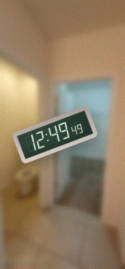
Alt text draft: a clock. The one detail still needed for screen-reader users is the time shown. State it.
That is 12:49:49
